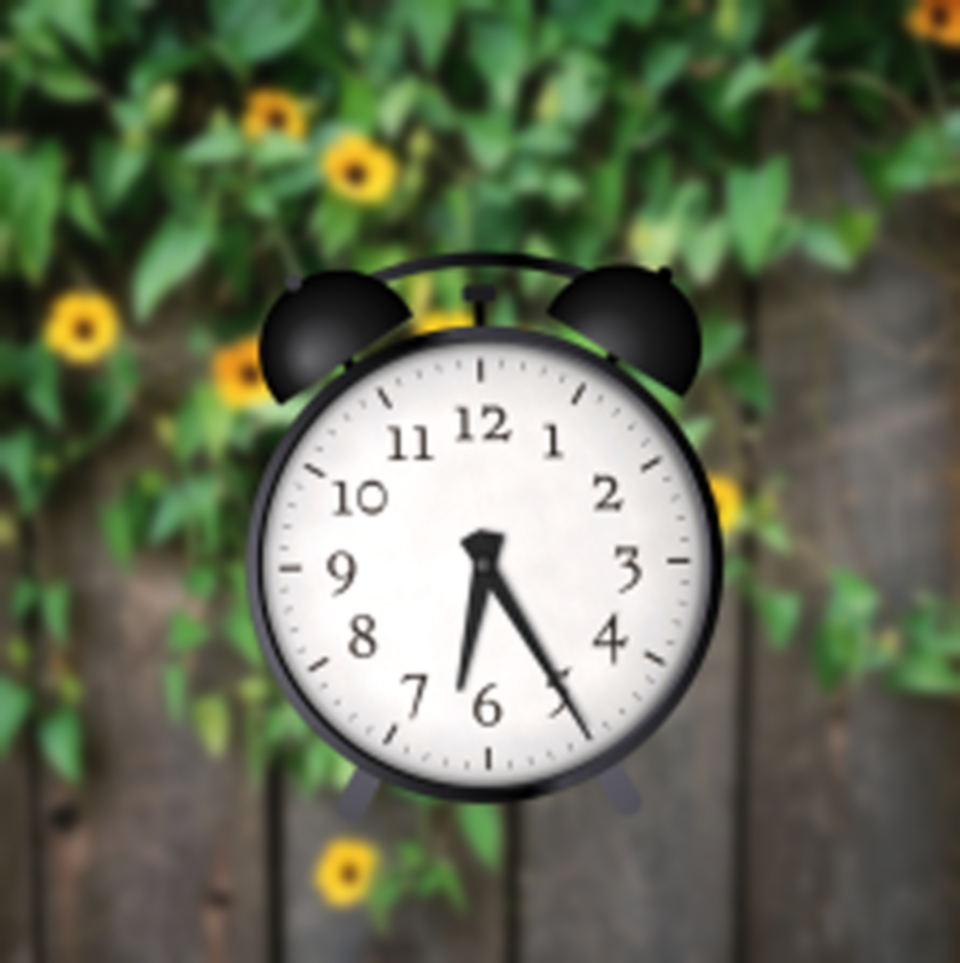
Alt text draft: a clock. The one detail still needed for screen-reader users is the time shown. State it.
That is 6:25
